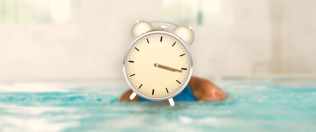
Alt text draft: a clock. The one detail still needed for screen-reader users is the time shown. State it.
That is 3:16
